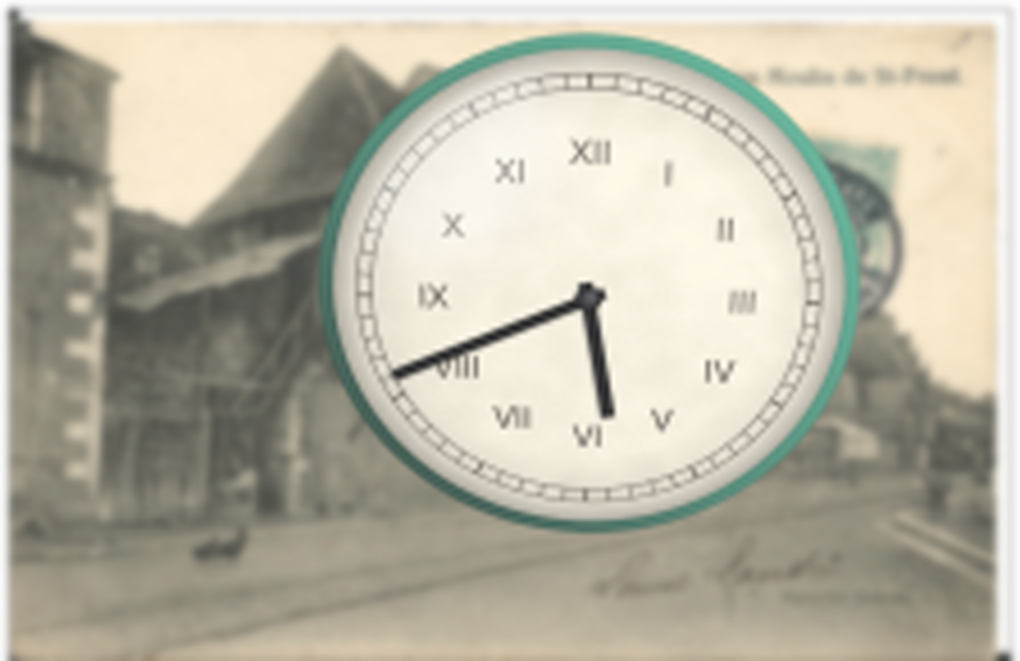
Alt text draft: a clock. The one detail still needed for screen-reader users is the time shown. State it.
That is 5:41
